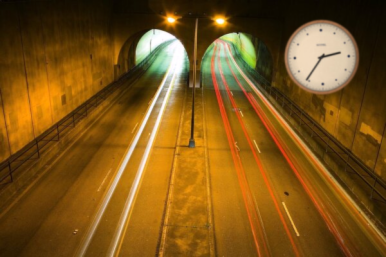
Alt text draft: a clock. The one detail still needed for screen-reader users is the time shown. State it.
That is 2:36
